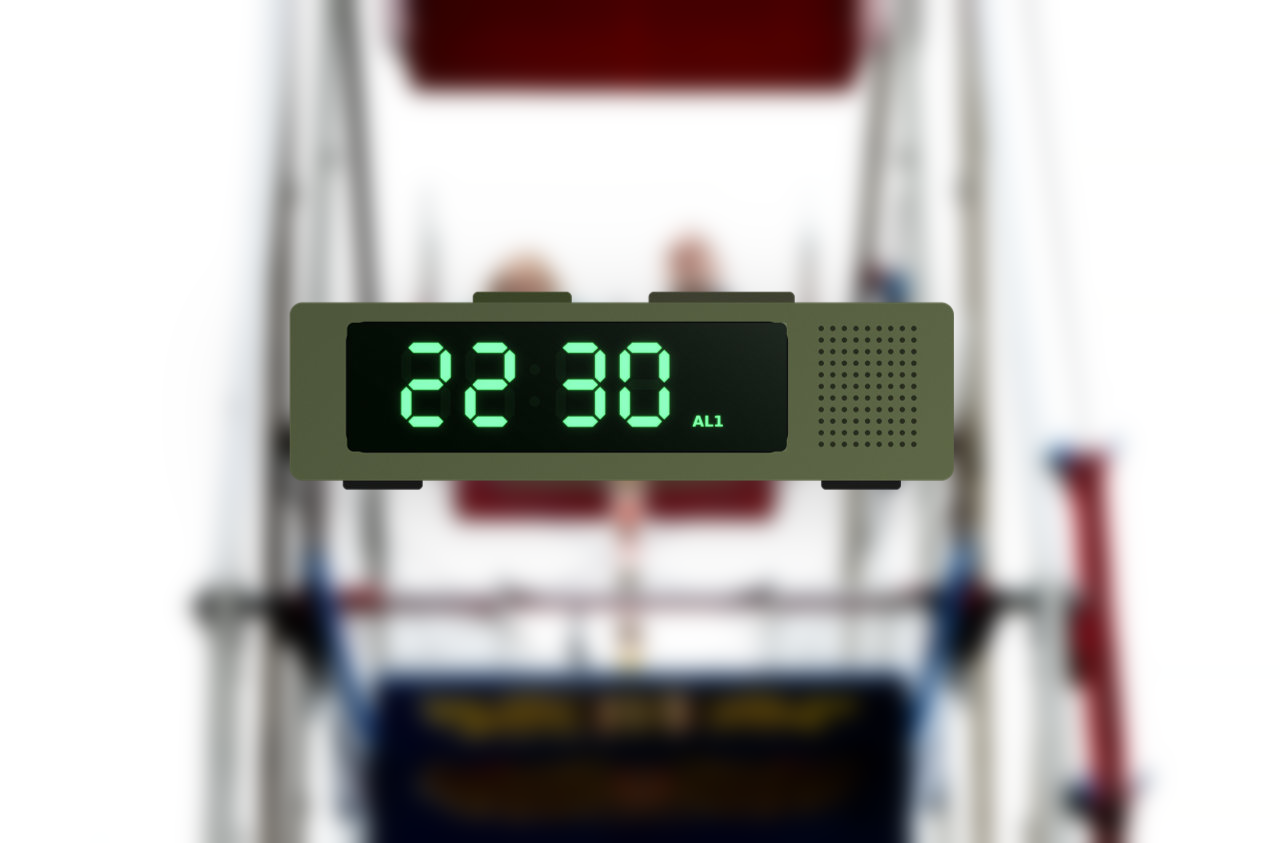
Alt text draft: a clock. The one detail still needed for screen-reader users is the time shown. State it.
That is 22:30
